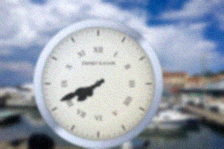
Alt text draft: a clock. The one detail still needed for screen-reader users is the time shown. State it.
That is 7:41
